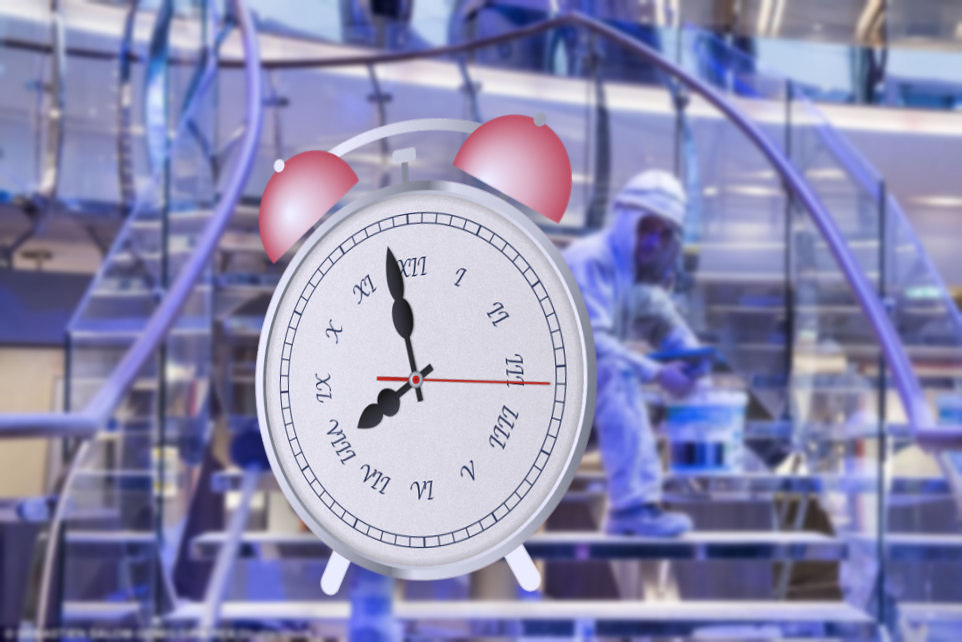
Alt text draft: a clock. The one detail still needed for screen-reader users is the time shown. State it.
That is 7:58:16
